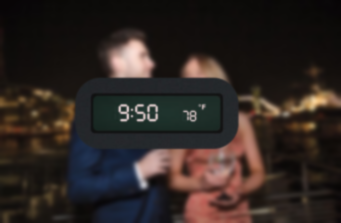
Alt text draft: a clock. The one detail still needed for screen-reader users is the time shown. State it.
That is 9:50
